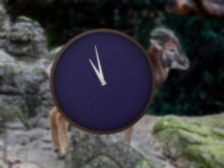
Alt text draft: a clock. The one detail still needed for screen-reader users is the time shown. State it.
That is 10:58
